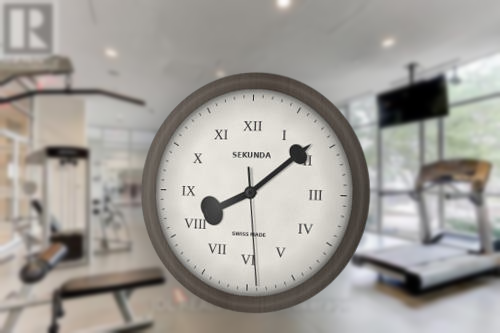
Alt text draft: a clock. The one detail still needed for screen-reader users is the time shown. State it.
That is 8:08:29
